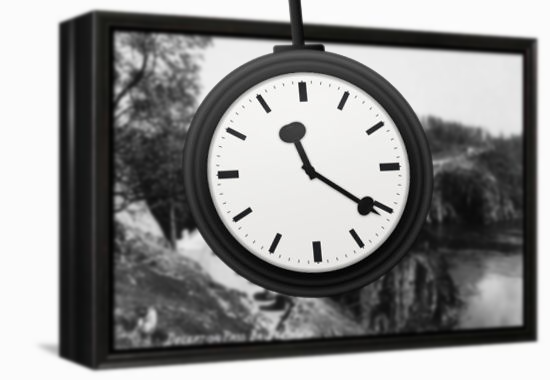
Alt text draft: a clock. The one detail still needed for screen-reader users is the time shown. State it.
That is 11:21
